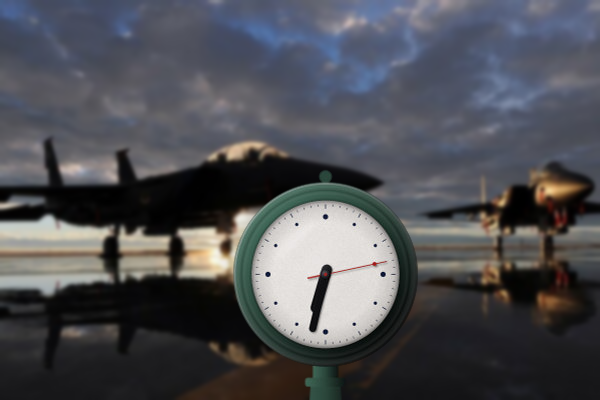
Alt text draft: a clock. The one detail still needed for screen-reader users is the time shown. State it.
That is 6:32:13
